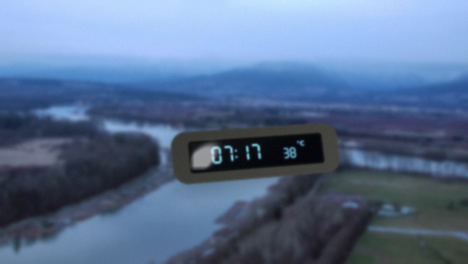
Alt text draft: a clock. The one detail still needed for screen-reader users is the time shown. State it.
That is 7:17
